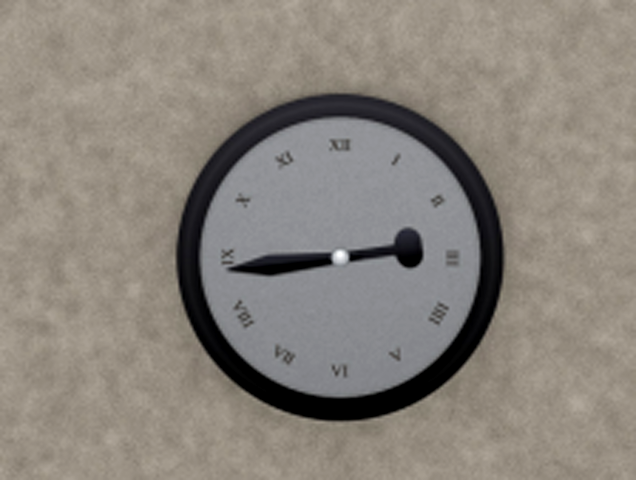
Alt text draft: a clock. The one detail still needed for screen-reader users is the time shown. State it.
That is 2:44
